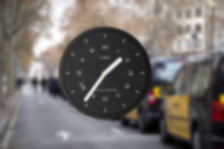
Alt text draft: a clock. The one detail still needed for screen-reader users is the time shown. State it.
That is 1:36
